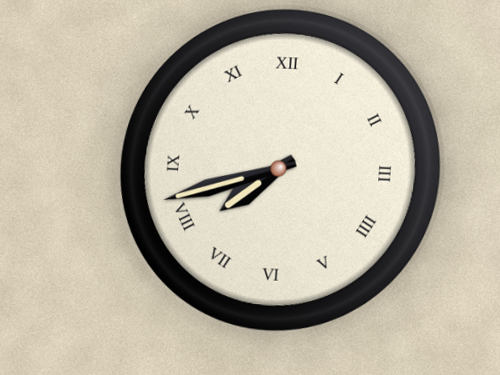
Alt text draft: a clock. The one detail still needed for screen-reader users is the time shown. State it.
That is 7:42
